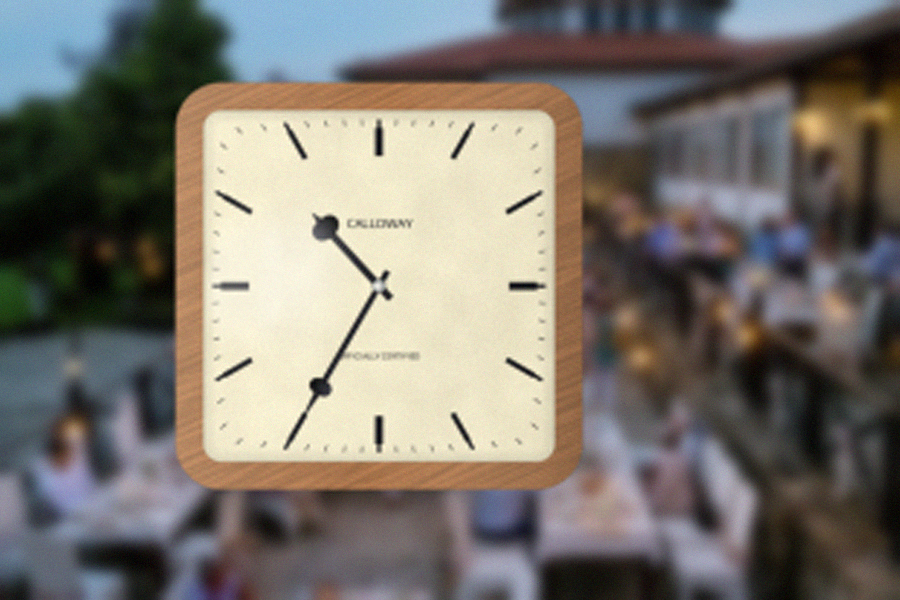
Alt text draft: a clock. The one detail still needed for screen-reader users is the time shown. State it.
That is 10:35
